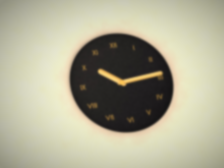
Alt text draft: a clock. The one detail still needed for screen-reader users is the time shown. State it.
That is 10:14
